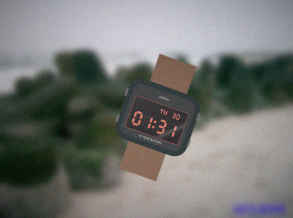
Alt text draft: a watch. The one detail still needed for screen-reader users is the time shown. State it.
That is 1:31
